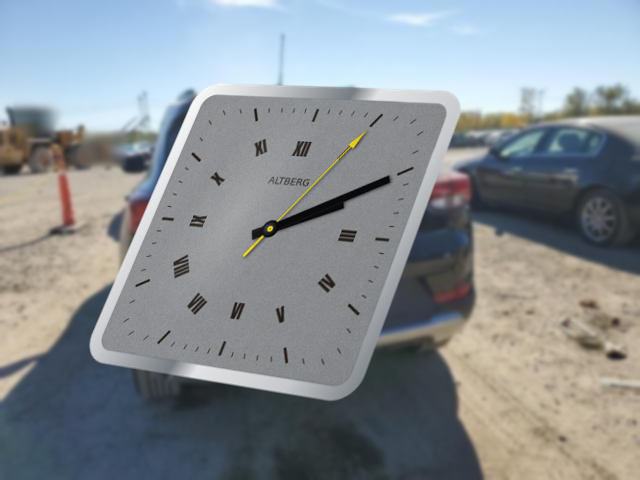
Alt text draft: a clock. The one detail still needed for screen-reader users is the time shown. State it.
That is 2:10:05
